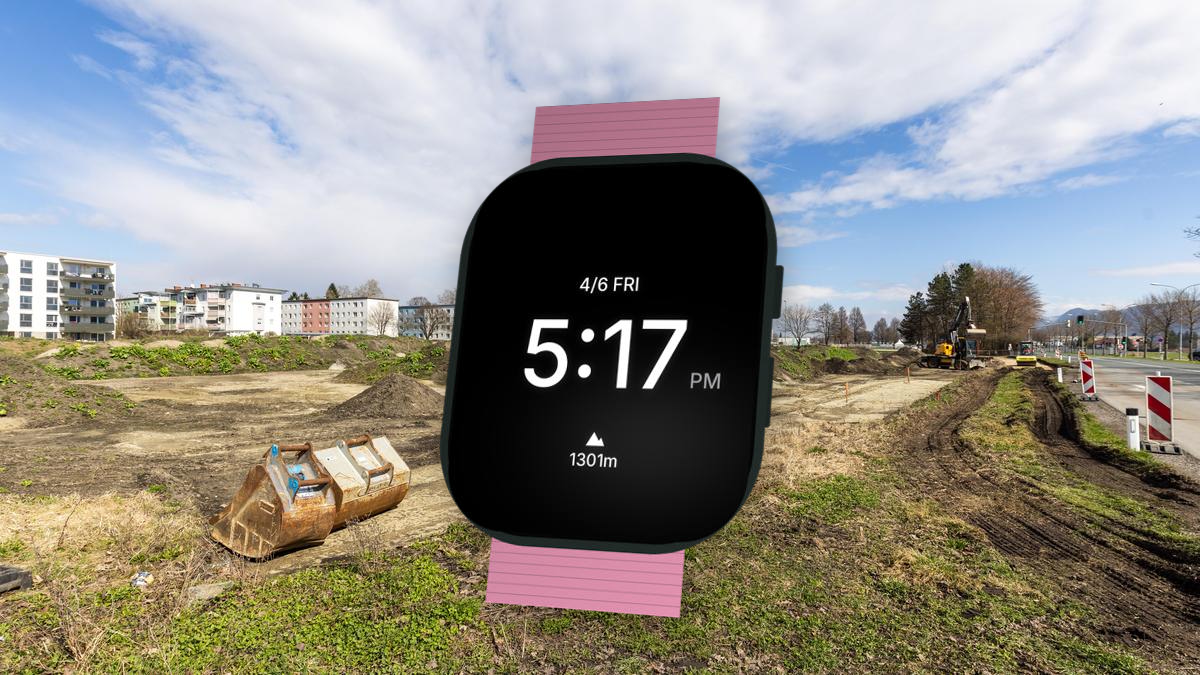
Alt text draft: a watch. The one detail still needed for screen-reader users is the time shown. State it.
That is 5:17
